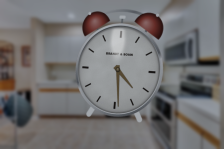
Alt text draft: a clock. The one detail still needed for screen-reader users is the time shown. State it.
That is 4:29
